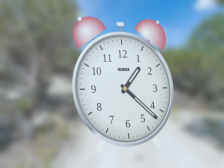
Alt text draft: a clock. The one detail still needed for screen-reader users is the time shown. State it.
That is 1:22
